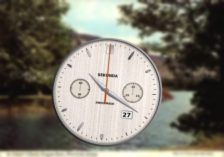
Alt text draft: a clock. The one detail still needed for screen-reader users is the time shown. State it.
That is 10:20
